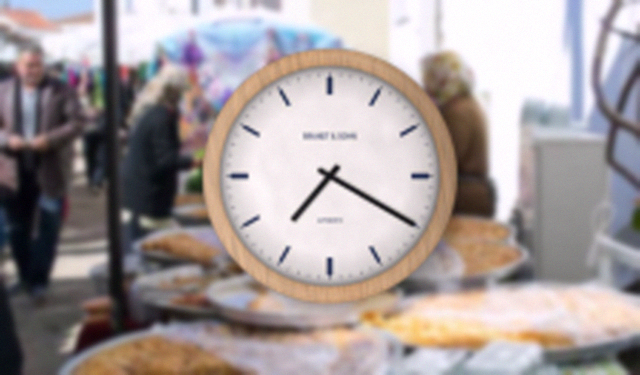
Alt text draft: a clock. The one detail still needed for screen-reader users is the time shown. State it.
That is 7:20
